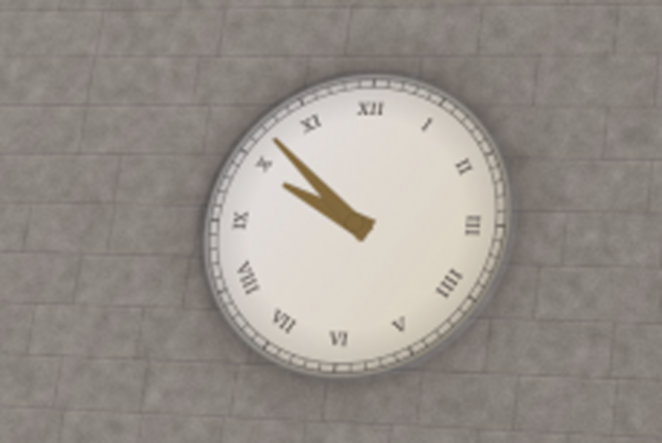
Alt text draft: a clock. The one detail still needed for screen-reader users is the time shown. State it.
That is 9:52
